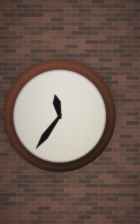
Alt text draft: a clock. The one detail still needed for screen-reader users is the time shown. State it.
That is 11:36
